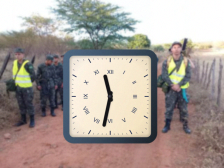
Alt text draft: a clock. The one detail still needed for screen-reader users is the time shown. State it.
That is 11:32
